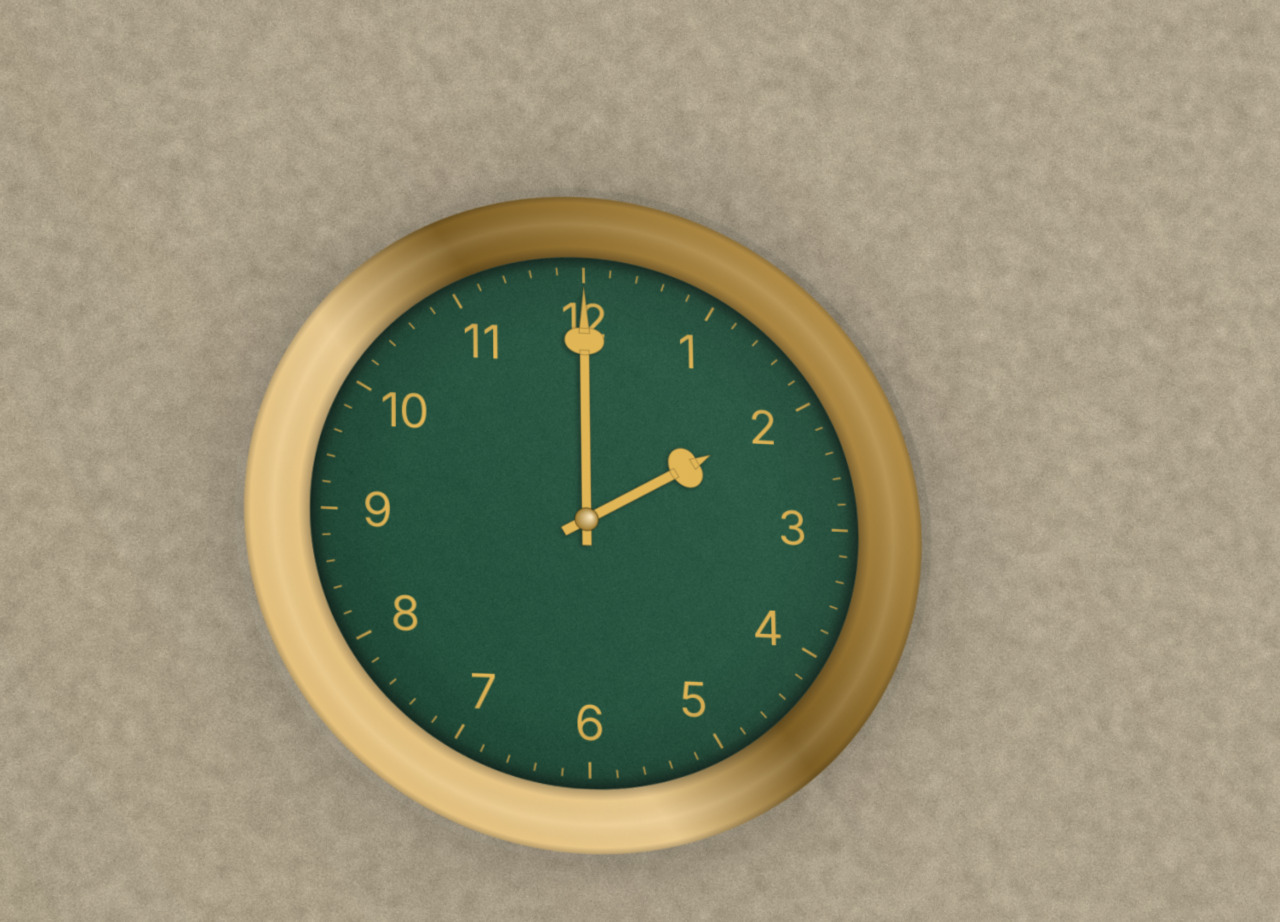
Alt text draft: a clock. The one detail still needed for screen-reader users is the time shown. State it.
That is 2:00
